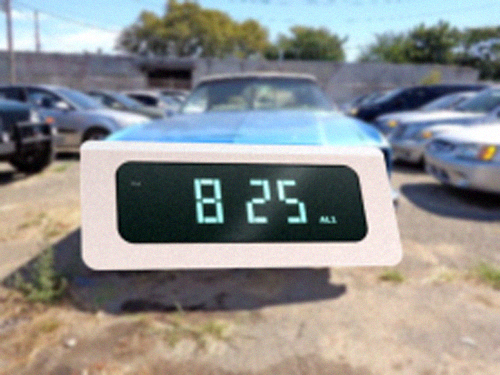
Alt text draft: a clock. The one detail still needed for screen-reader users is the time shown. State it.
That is 8:25
